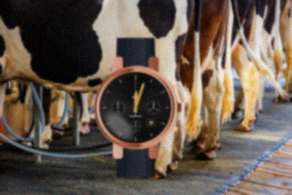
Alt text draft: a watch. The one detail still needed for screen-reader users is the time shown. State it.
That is 12:03
